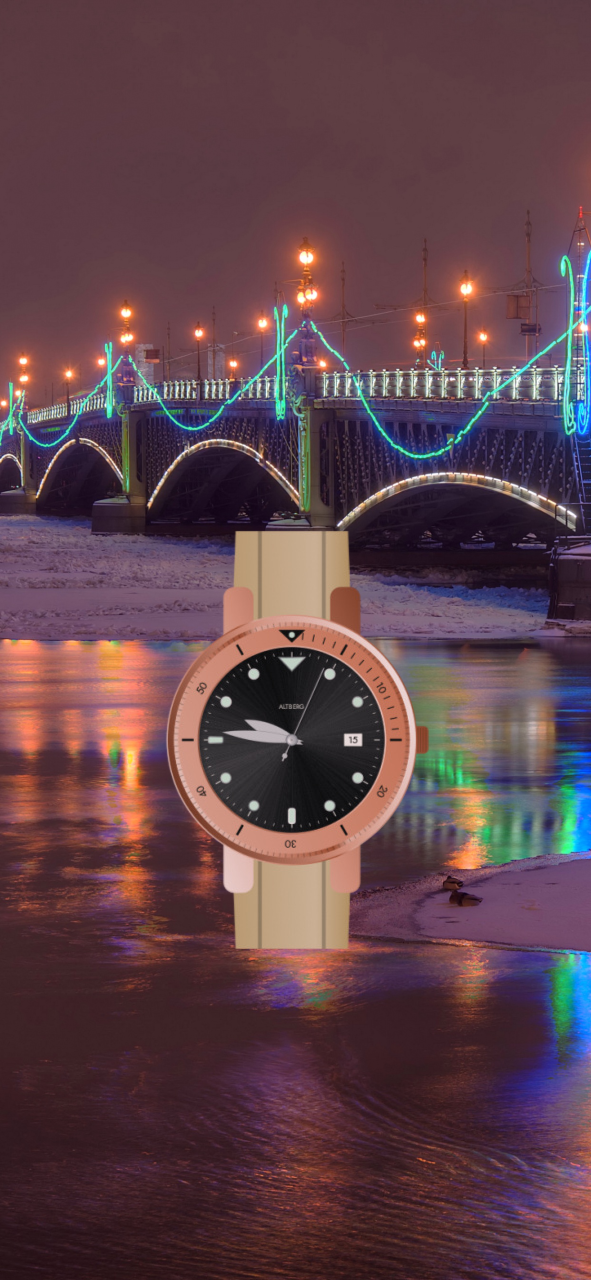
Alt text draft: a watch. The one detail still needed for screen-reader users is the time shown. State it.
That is 9:46:04
